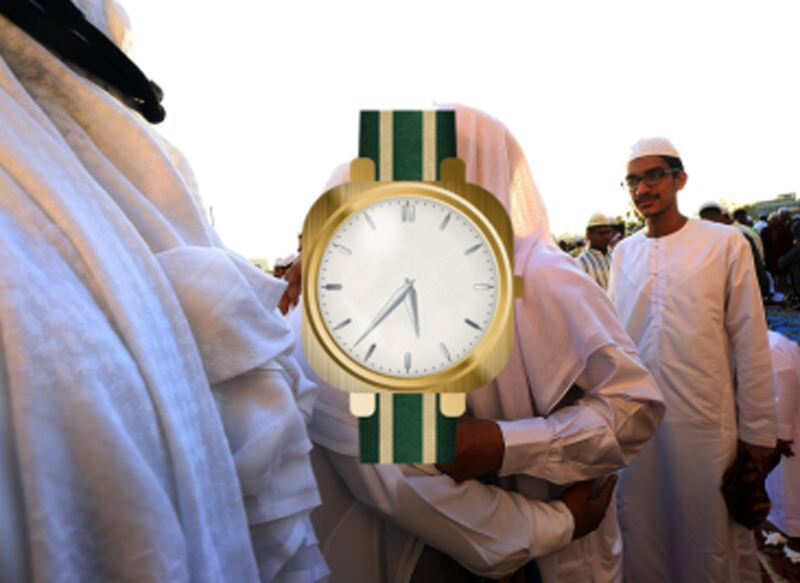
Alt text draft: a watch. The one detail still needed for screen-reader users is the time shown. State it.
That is 5:37
